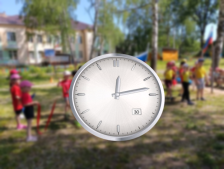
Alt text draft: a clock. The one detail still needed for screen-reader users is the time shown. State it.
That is 12:13
